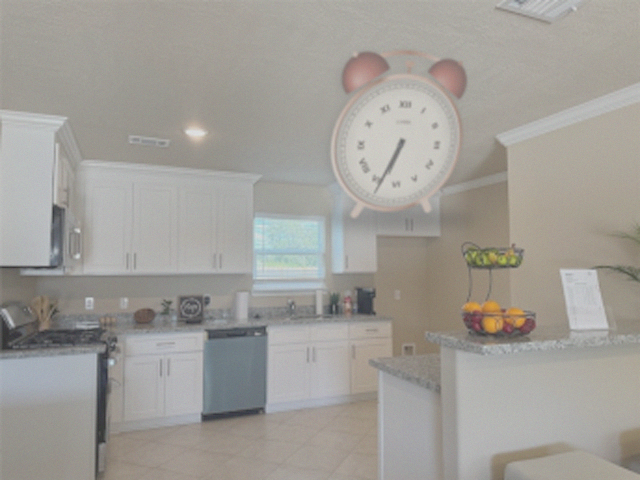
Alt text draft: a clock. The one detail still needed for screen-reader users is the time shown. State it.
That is 6:34
